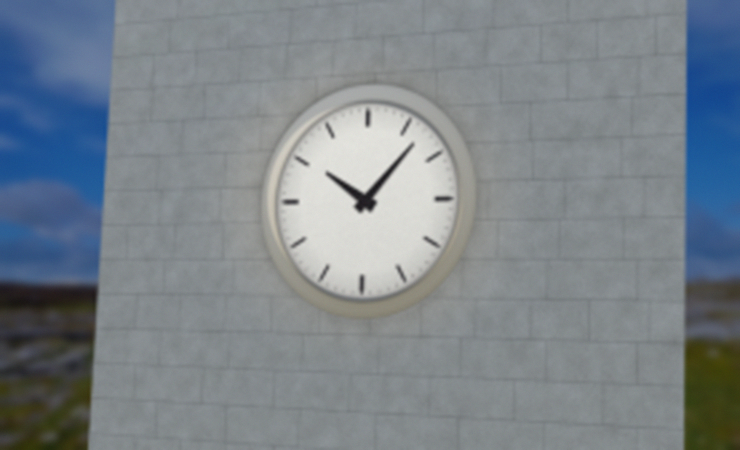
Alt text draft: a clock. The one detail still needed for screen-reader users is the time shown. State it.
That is 10:07
